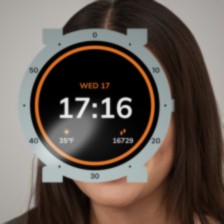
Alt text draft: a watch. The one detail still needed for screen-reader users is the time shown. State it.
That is 17:16
